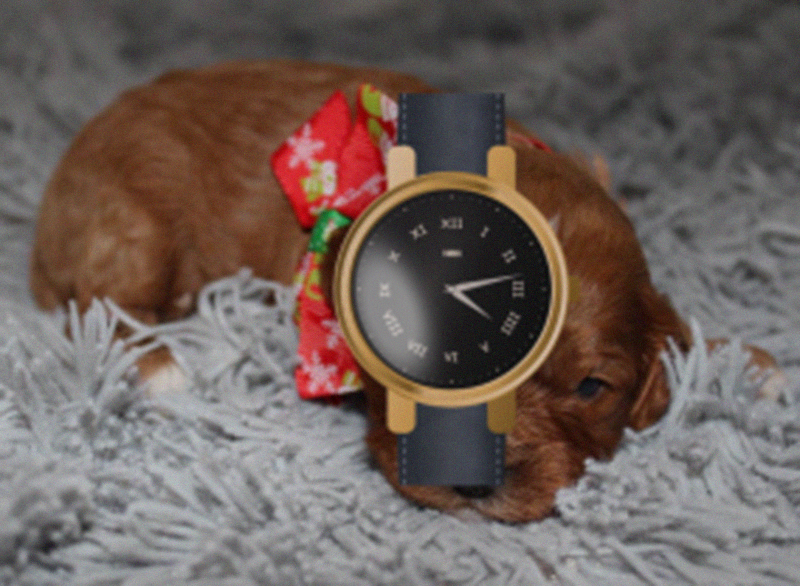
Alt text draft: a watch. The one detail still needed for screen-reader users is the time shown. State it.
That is 4:13
